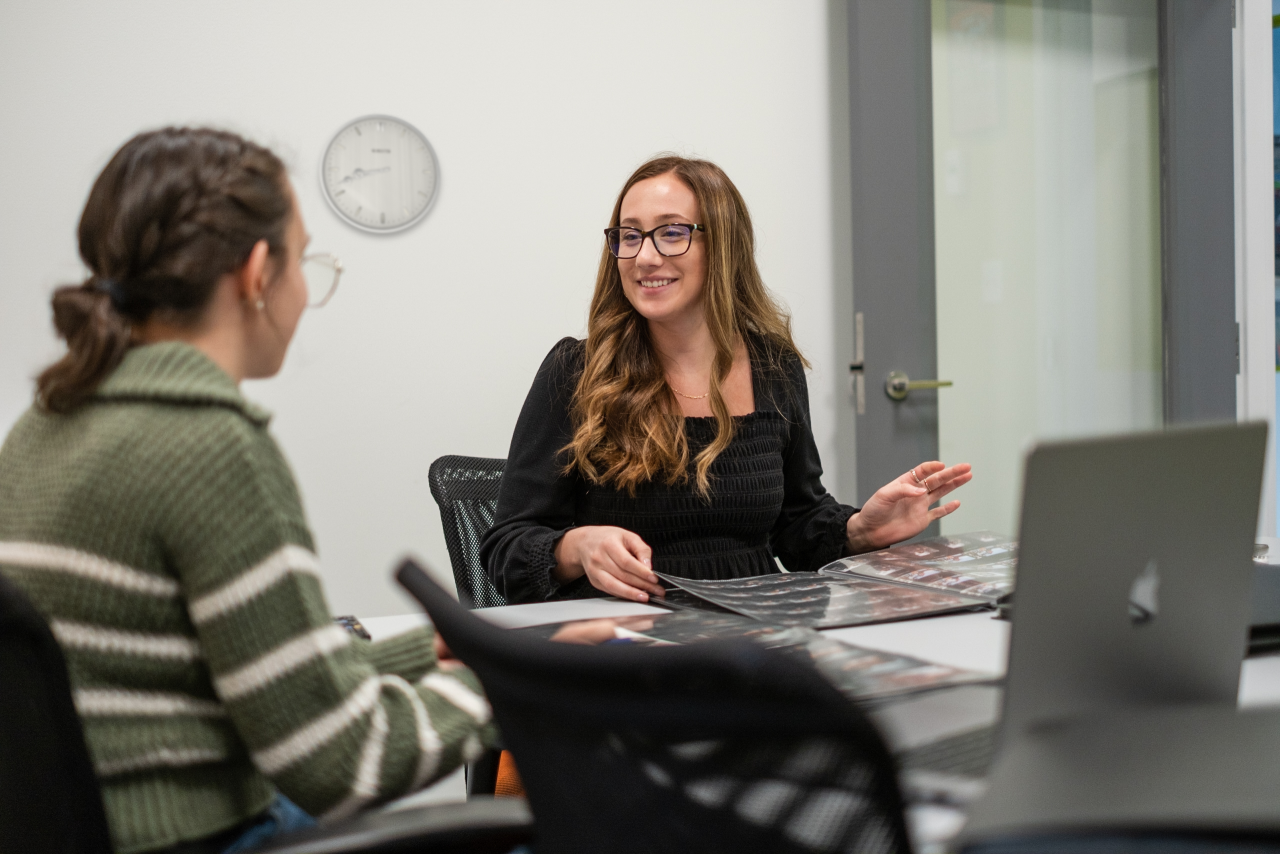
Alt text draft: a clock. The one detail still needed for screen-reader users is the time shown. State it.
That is 8:42
